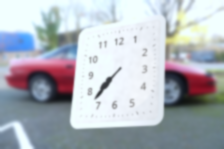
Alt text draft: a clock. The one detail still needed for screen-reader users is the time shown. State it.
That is 7:37
